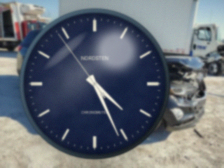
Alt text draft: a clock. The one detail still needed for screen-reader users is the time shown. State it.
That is 4:25:54
